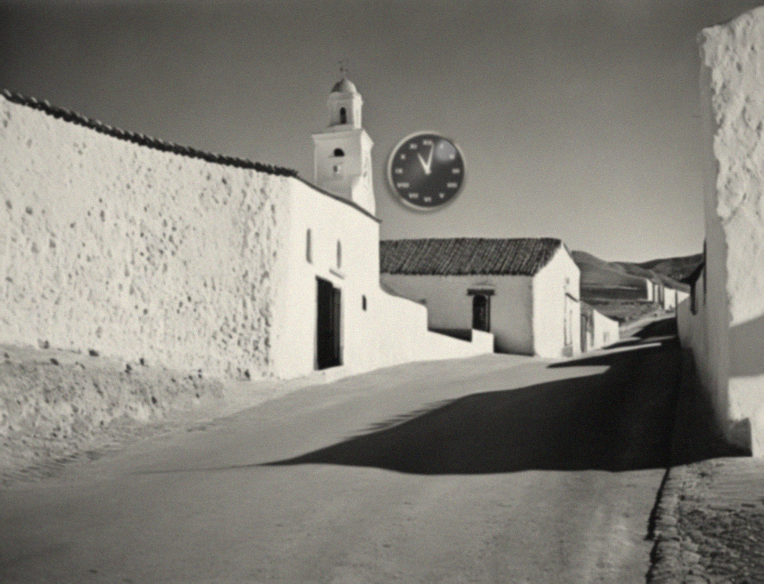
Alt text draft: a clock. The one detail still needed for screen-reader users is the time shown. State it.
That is 11:02
